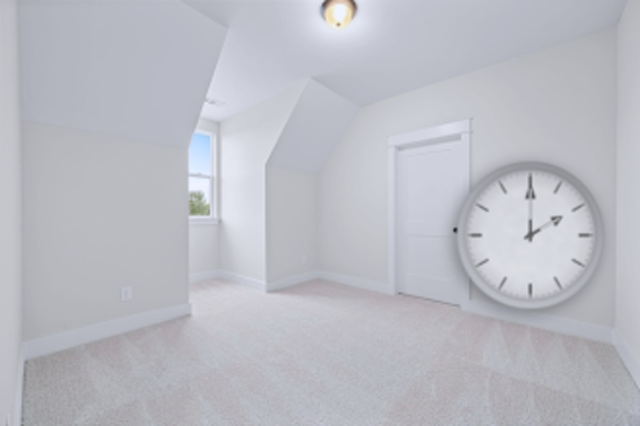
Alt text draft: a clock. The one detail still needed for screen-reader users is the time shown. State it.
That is 2:00
